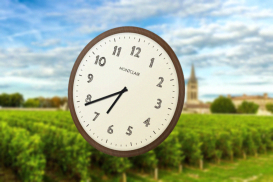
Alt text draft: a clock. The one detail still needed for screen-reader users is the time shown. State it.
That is 6:39
